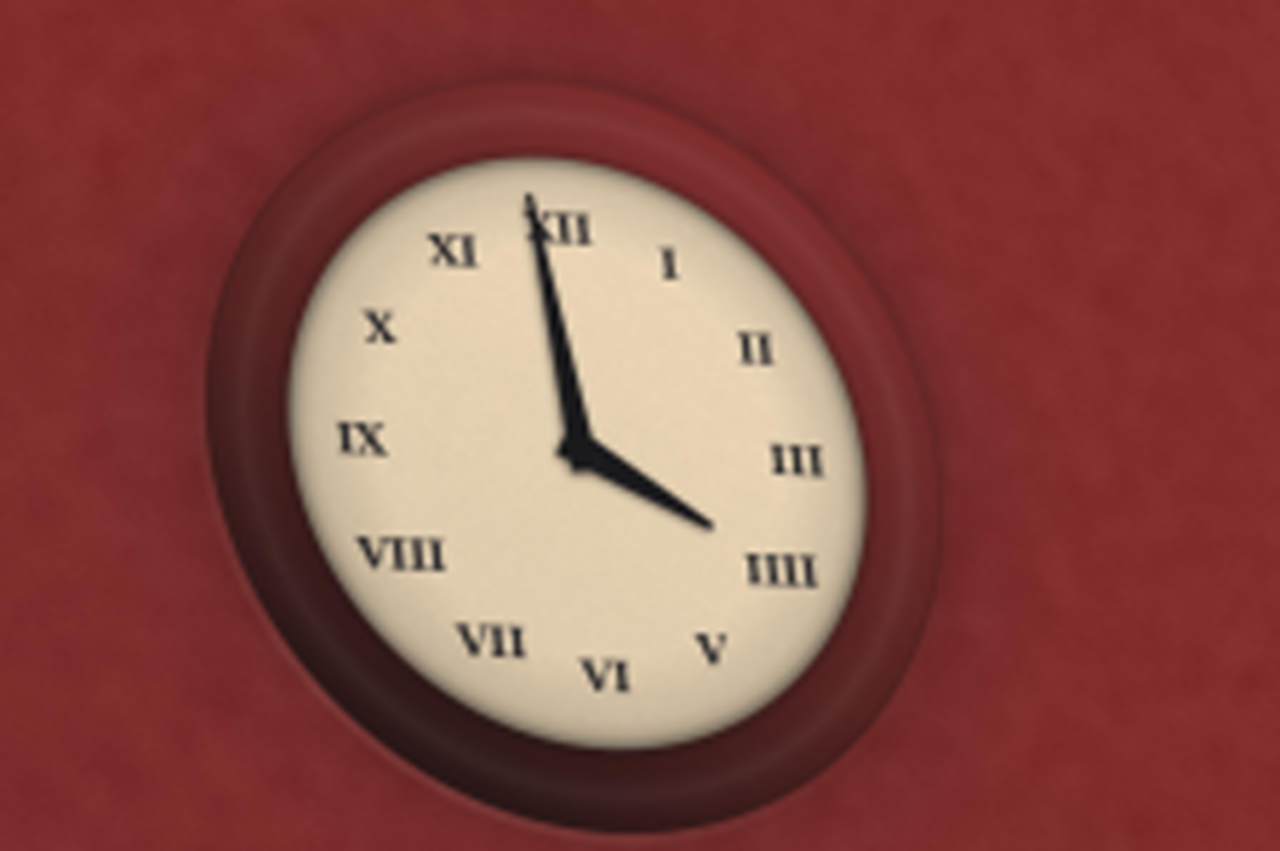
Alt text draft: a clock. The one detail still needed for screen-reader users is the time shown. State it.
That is 3:59
